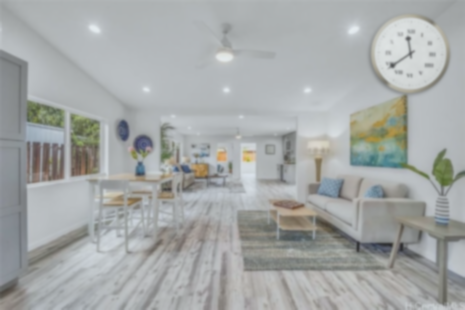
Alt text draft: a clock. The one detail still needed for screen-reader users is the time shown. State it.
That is 11:39
